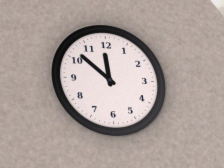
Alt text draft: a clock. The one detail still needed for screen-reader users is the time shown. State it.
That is 11:52
